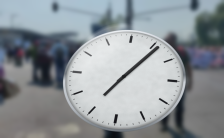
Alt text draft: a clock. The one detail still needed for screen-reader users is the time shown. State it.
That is 7:06
